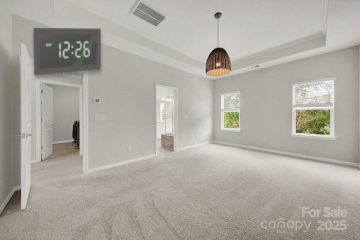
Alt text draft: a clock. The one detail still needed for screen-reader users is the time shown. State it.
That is 12:26
